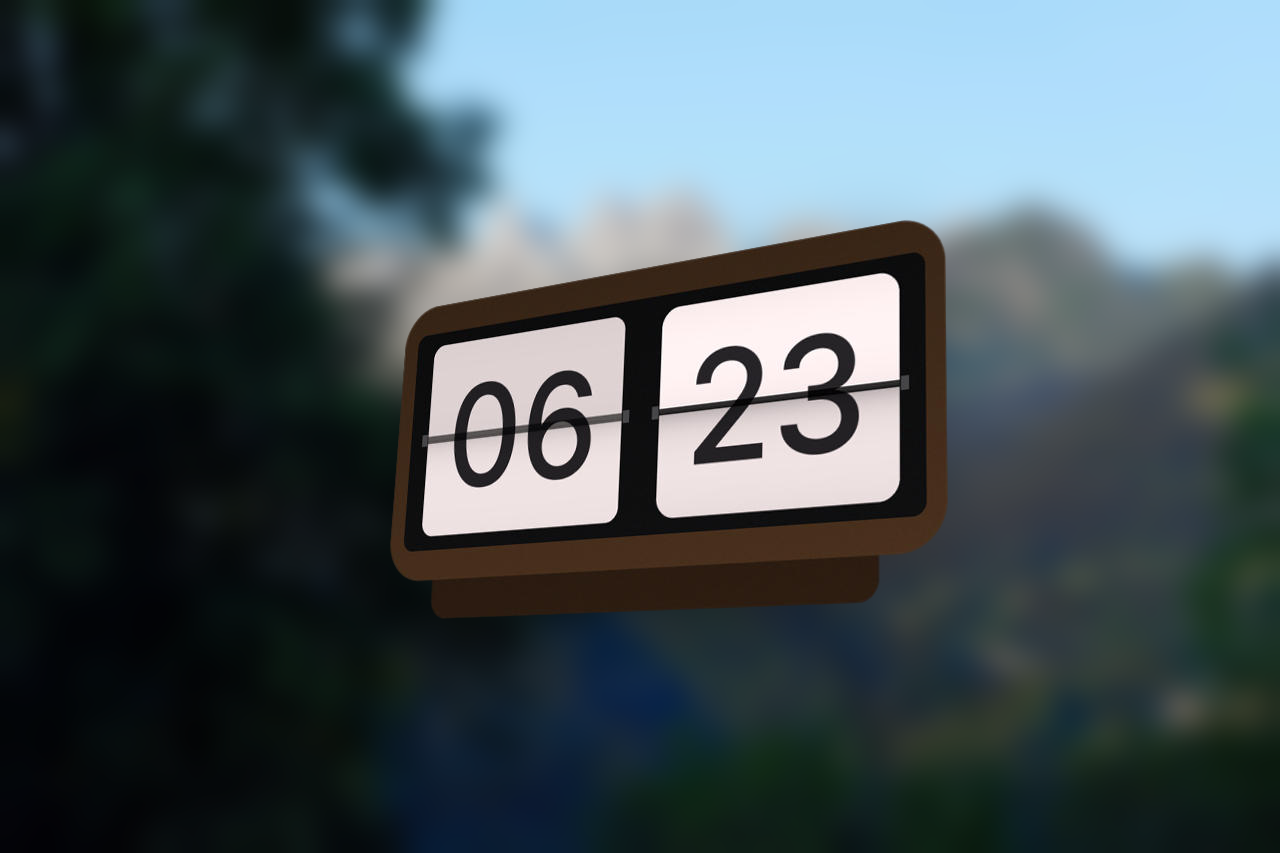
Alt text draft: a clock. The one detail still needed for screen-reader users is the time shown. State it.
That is 6:23
